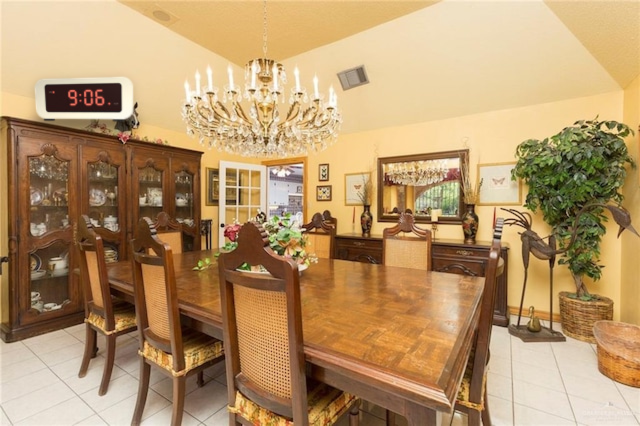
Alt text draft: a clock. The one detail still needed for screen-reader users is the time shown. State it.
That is 9:06
